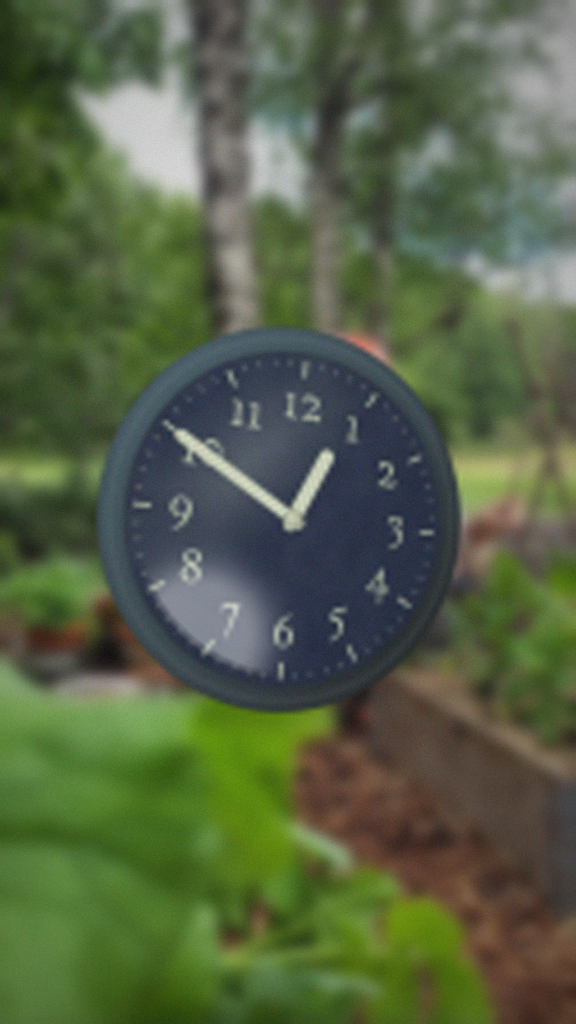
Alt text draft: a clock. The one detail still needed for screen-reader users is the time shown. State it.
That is 12:50
